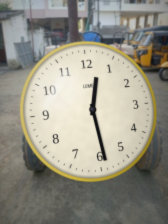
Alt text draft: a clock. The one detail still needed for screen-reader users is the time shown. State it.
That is 12:29
